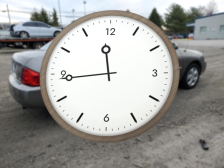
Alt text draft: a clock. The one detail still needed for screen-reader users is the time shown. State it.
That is 11:44
